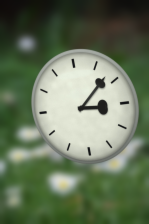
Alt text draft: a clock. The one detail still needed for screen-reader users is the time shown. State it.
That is 3:08
